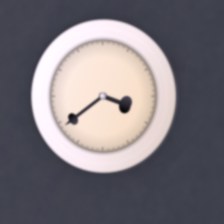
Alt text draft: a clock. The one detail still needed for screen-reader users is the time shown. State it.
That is 3:39
